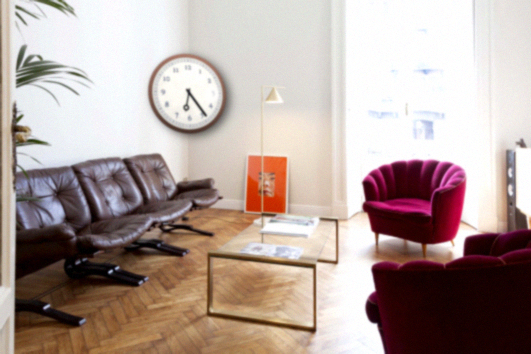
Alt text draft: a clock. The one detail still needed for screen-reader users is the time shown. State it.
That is 6:24
